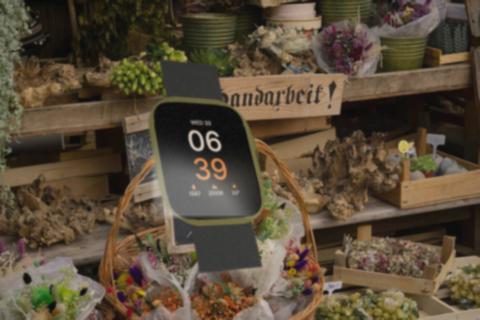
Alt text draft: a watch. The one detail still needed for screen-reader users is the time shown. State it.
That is 6:39
